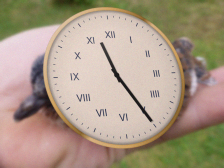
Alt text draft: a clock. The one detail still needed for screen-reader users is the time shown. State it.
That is 11:25
